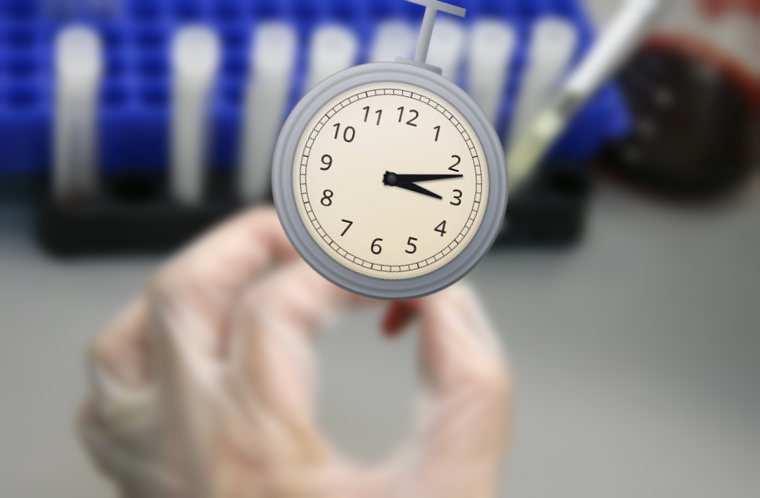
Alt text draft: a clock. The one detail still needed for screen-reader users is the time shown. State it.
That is 3:12
